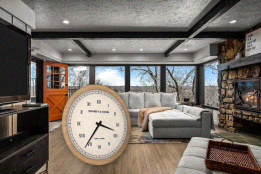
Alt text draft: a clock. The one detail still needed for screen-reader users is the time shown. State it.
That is 3:36
